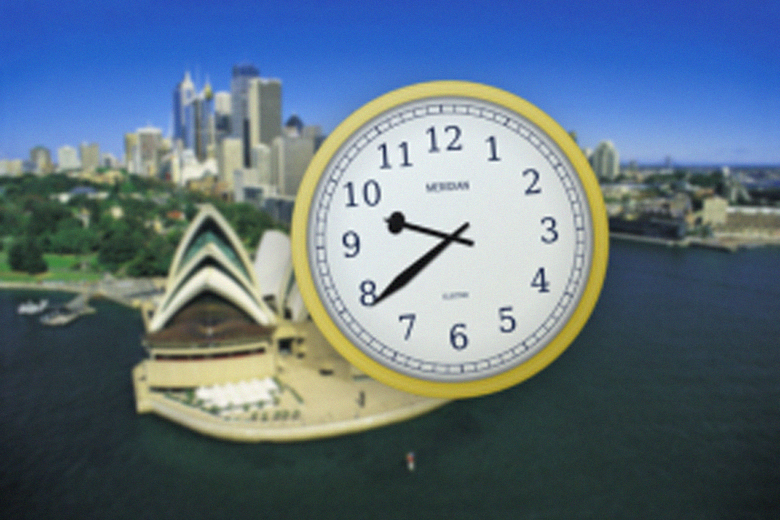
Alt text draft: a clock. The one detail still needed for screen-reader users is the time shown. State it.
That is 9:39
